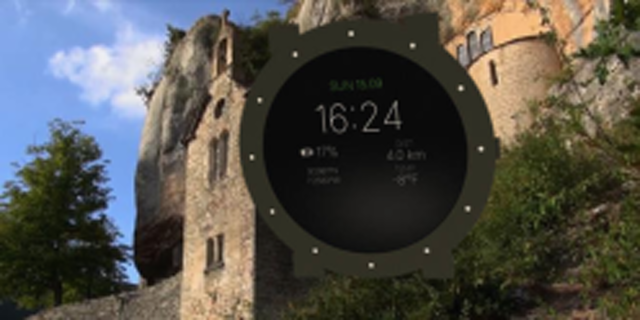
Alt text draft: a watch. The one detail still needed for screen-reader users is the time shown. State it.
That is 16:24
